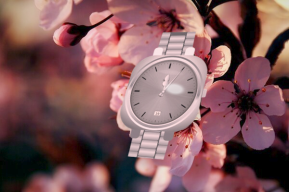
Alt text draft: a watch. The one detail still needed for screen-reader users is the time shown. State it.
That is 12:05
